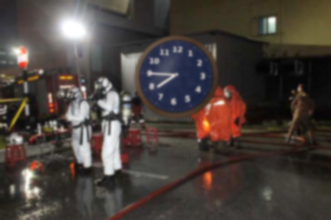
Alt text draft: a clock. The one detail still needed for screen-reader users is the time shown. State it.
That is 7:45
